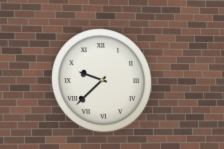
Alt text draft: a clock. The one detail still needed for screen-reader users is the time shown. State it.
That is 9:38
